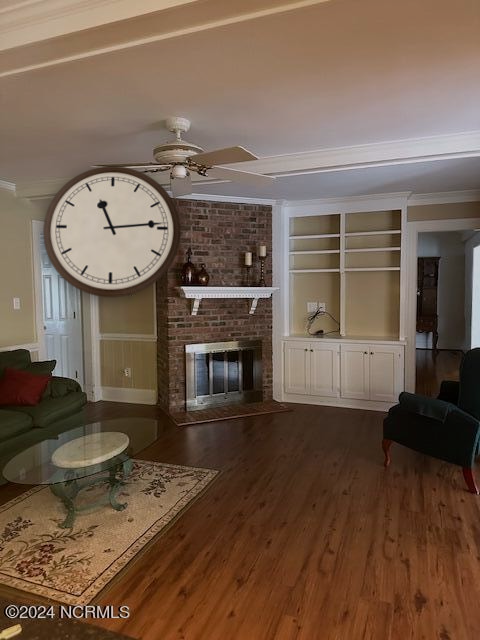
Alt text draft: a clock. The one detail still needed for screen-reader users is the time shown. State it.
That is 11:14
